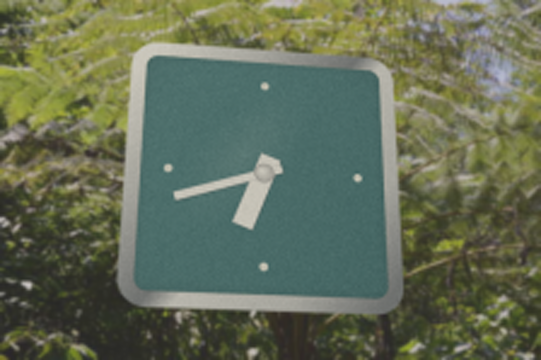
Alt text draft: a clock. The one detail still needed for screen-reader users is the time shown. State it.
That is 6:42
